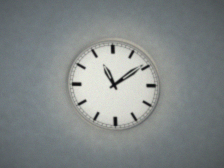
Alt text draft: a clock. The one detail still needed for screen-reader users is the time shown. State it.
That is 11:09
